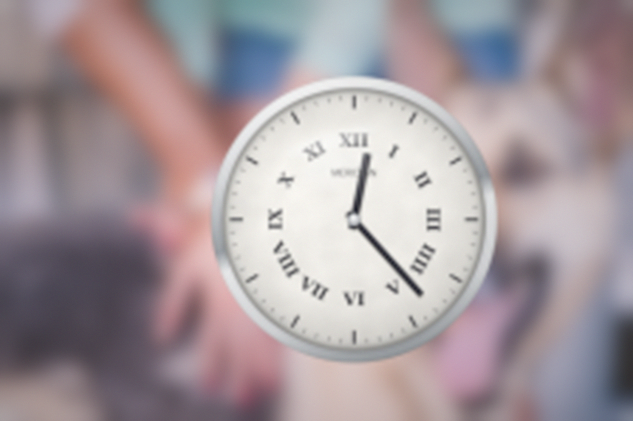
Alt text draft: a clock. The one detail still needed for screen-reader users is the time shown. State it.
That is 12:23
